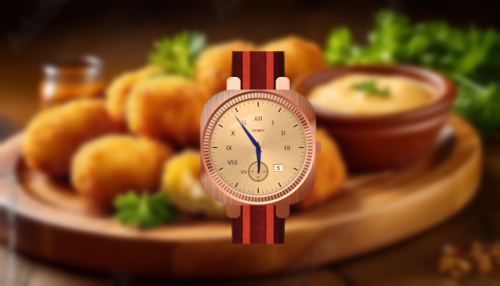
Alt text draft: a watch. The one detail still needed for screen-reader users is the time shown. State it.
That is 5:54
